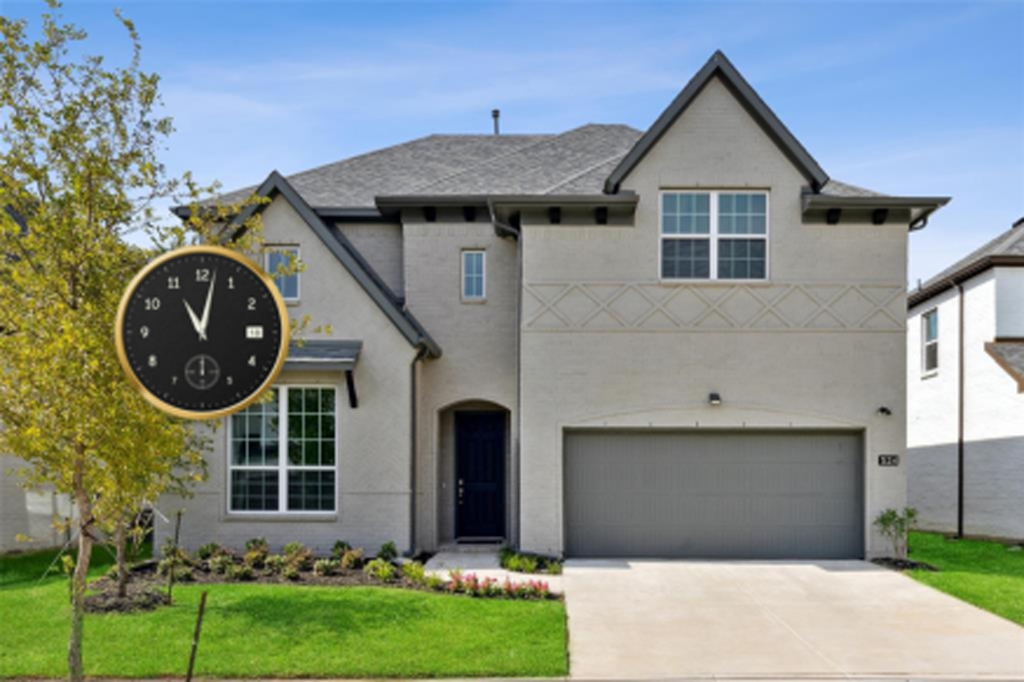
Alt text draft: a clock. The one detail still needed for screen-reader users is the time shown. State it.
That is 11:02
